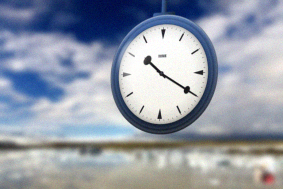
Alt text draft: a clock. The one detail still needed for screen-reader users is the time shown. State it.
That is 10:20
